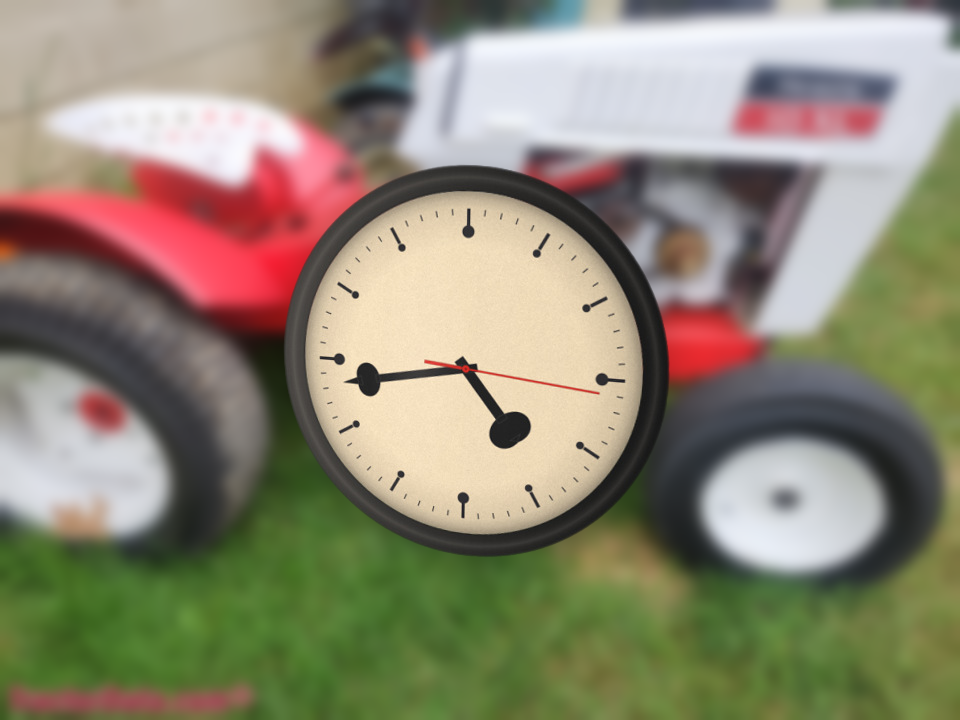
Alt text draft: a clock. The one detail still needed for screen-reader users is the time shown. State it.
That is 4:43:16
